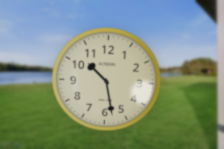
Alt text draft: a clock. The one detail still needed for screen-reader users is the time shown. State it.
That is 10:28
